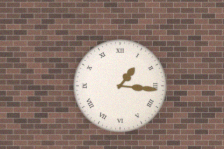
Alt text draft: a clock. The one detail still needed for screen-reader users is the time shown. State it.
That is 1:16
